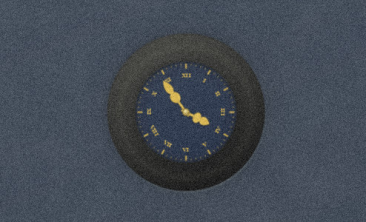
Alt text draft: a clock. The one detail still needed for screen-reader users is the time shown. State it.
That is 3:54
